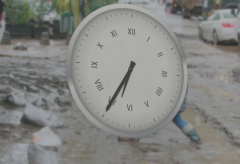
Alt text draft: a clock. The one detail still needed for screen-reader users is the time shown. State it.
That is 6:35
